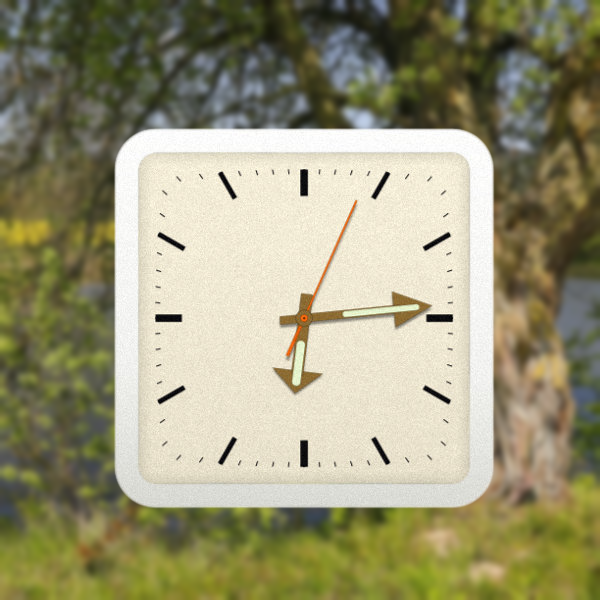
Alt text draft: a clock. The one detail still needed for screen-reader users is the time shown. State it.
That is 6:14:04
